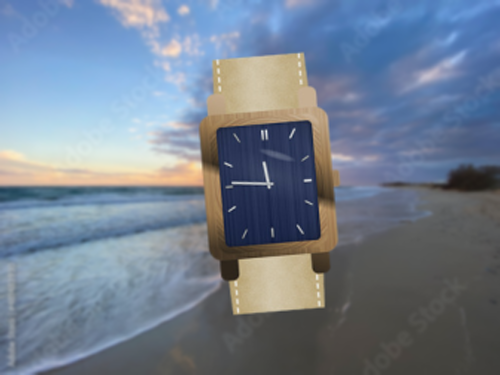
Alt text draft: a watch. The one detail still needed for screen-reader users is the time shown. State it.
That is 11:46
